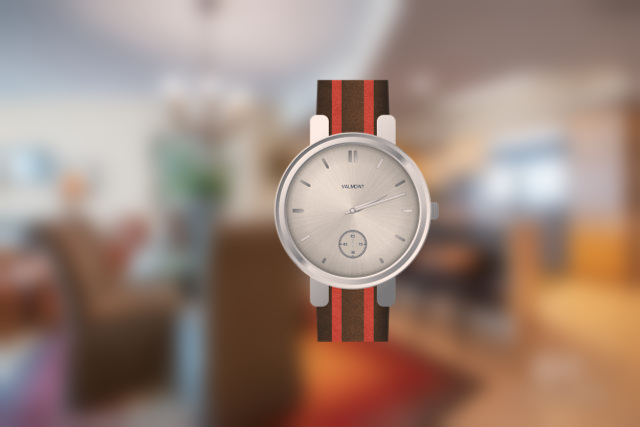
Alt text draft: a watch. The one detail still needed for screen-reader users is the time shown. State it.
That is 2:12
